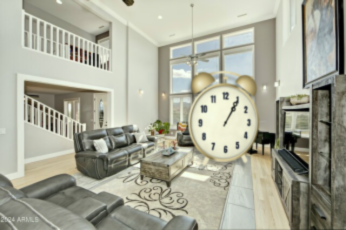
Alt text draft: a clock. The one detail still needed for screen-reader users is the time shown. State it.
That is 1:05
